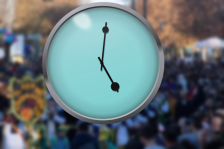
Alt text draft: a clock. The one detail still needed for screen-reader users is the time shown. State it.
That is 5:01
